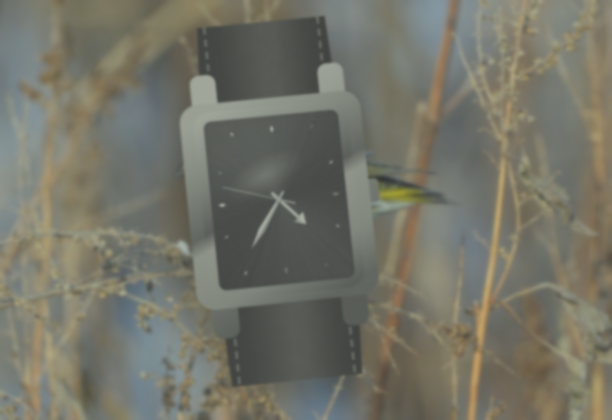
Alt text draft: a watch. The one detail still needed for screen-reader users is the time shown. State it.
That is 4:35:48
